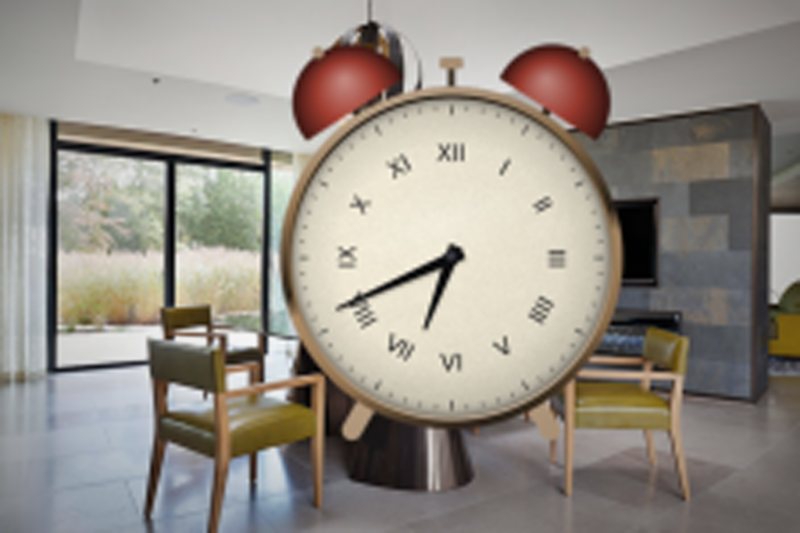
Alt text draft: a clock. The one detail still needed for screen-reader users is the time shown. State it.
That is 6:41
